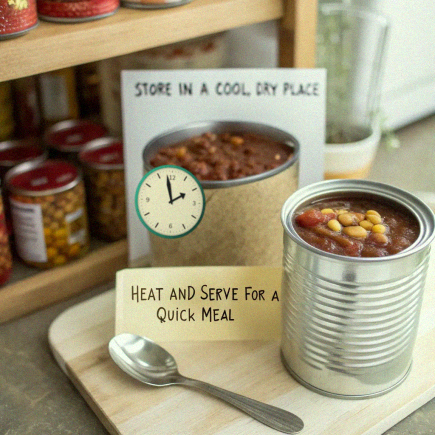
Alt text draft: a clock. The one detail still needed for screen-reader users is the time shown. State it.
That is 1:58
